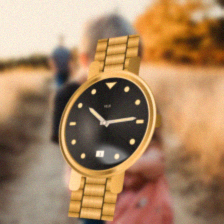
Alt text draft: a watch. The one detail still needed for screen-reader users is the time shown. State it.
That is 10:14
